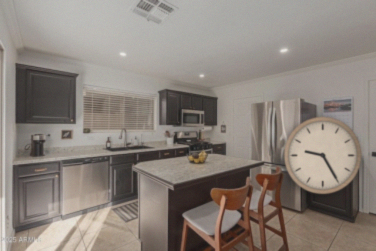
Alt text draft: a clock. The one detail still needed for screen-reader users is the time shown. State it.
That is 9:25
